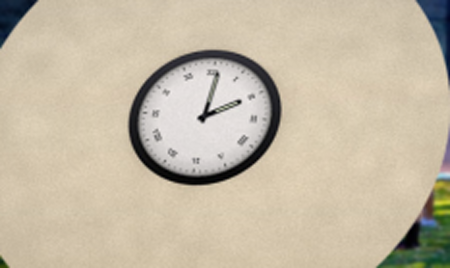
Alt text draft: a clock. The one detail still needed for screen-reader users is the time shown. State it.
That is 2:01
